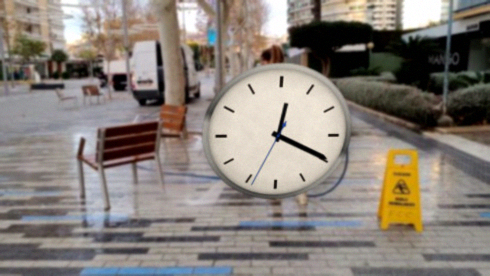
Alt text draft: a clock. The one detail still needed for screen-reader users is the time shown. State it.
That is 12:19:34
